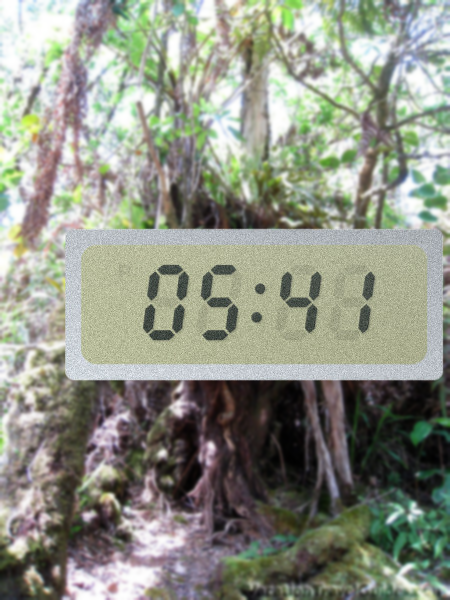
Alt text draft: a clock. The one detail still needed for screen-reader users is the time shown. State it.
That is 5:41
